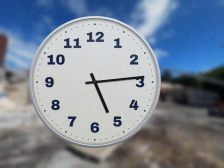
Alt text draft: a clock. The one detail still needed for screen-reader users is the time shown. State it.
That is 5:14
